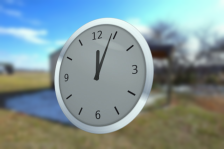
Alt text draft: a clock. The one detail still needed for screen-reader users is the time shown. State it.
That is 12:04
